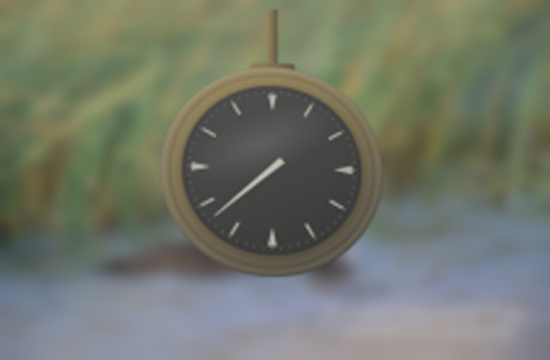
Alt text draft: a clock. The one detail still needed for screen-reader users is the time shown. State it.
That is 7:38
